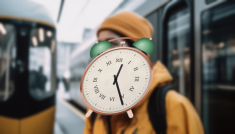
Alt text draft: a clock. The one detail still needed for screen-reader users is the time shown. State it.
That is 12:26
